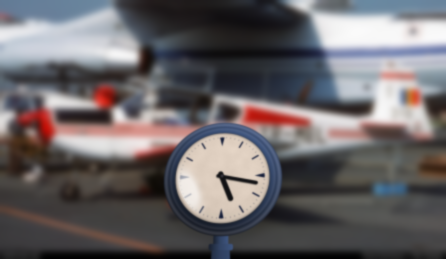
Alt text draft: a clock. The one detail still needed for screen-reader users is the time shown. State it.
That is 5:17
